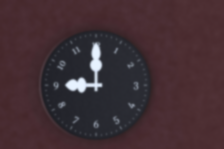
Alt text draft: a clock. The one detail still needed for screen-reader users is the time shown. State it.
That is 9:00
